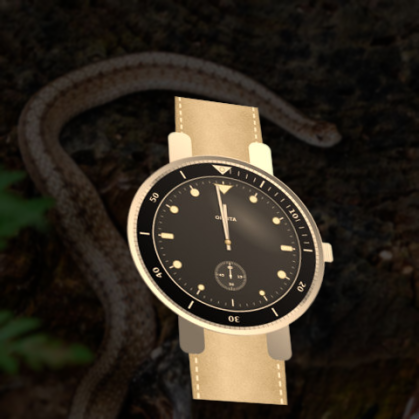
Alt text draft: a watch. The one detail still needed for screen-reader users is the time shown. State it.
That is 11:59
